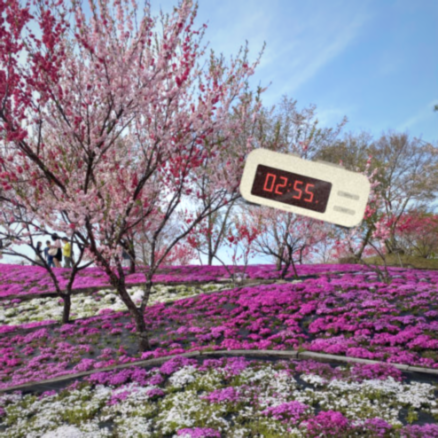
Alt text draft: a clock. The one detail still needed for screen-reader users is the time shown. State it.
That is 2:55
